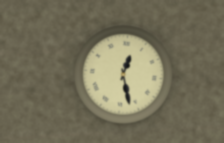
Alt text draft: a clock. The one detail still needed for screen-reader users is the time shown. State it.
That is 12:27
